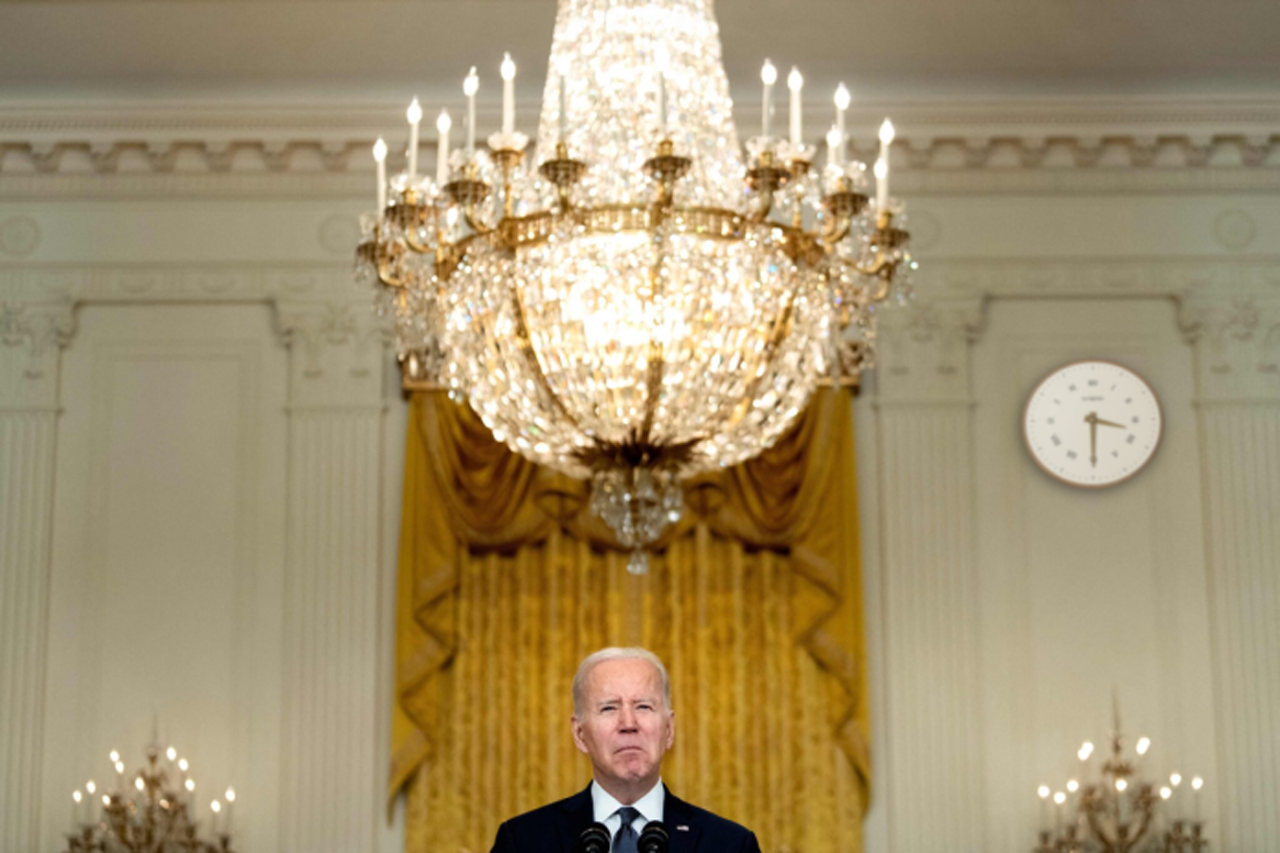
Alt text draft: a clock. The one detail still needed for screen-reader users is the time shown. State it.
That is 3:30
